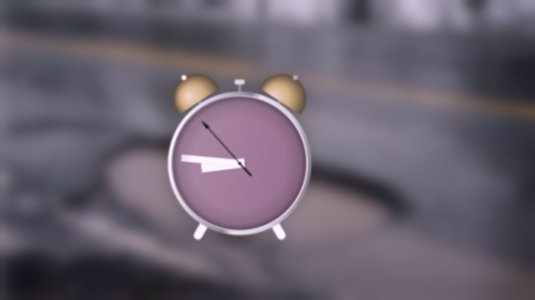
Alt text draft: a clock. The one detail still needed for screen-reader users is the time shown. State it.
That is 8:45:53
